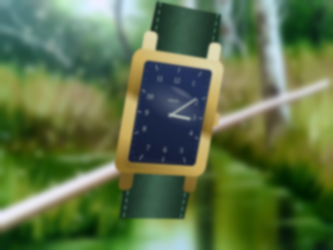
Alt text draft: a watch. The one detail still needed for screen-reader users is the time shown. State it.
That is 3:09
